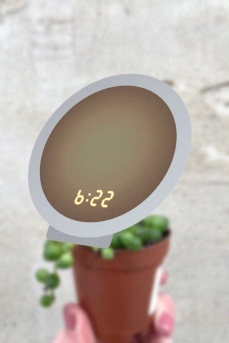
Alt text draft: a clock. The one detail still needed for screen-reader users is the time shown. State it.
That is 6:22
